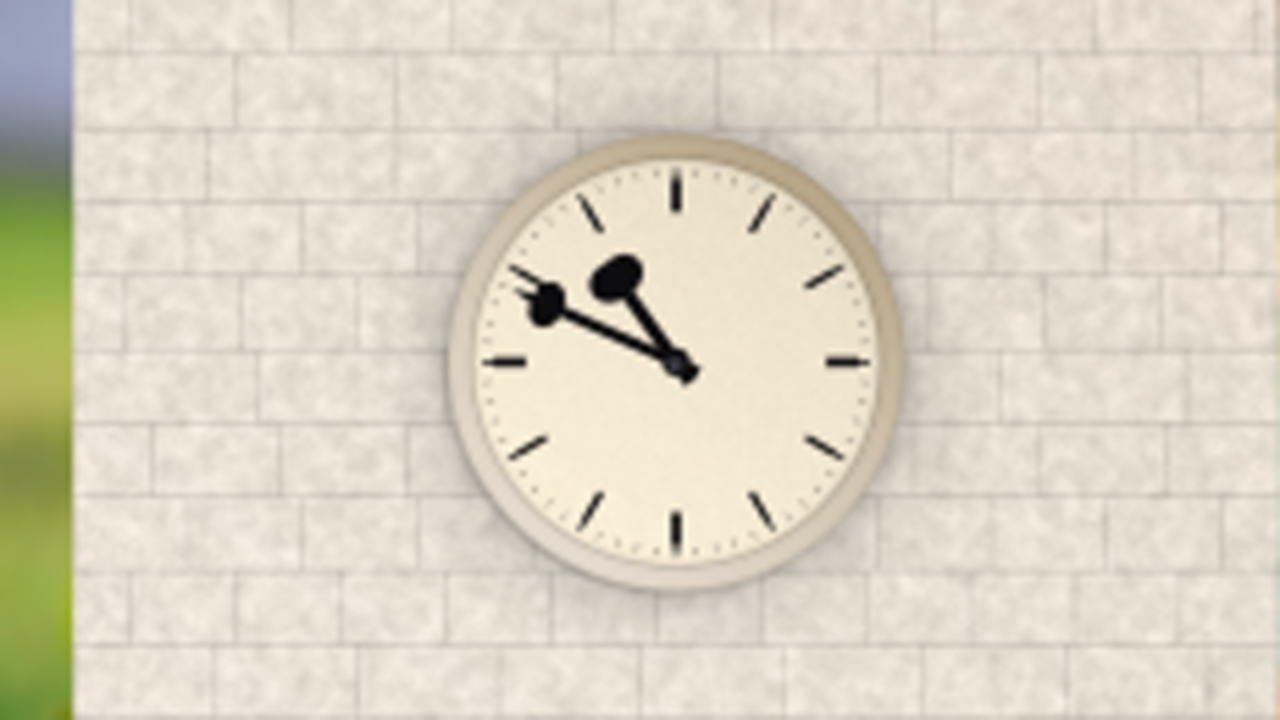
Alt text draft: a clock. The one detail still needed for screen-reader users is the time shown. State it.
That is 10:49
